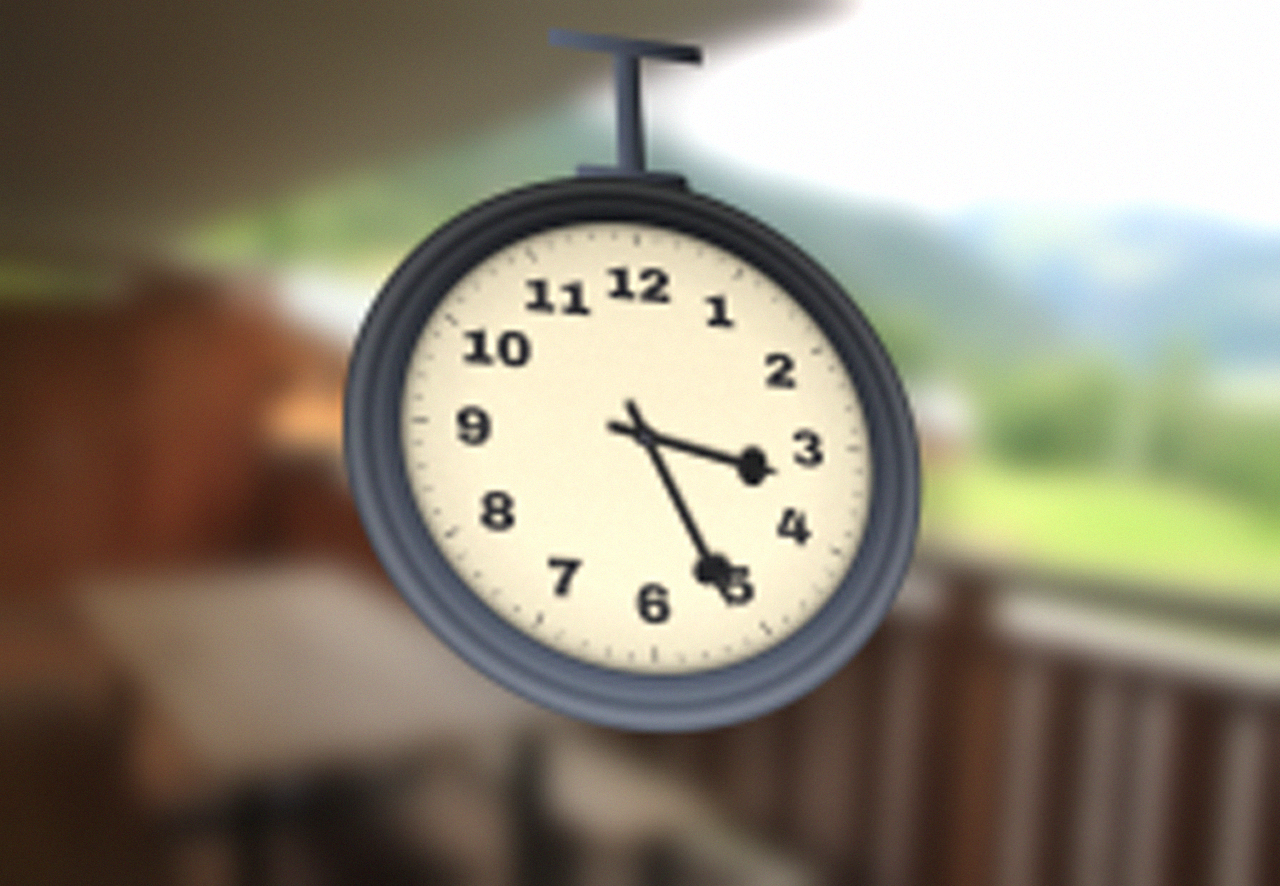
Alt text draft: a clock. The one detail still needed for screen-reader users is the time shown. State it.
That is 3:26
